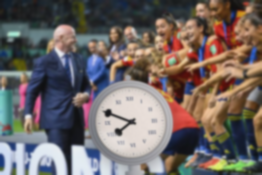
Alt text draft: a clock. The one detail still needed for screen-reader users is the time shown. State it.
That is 7:49
